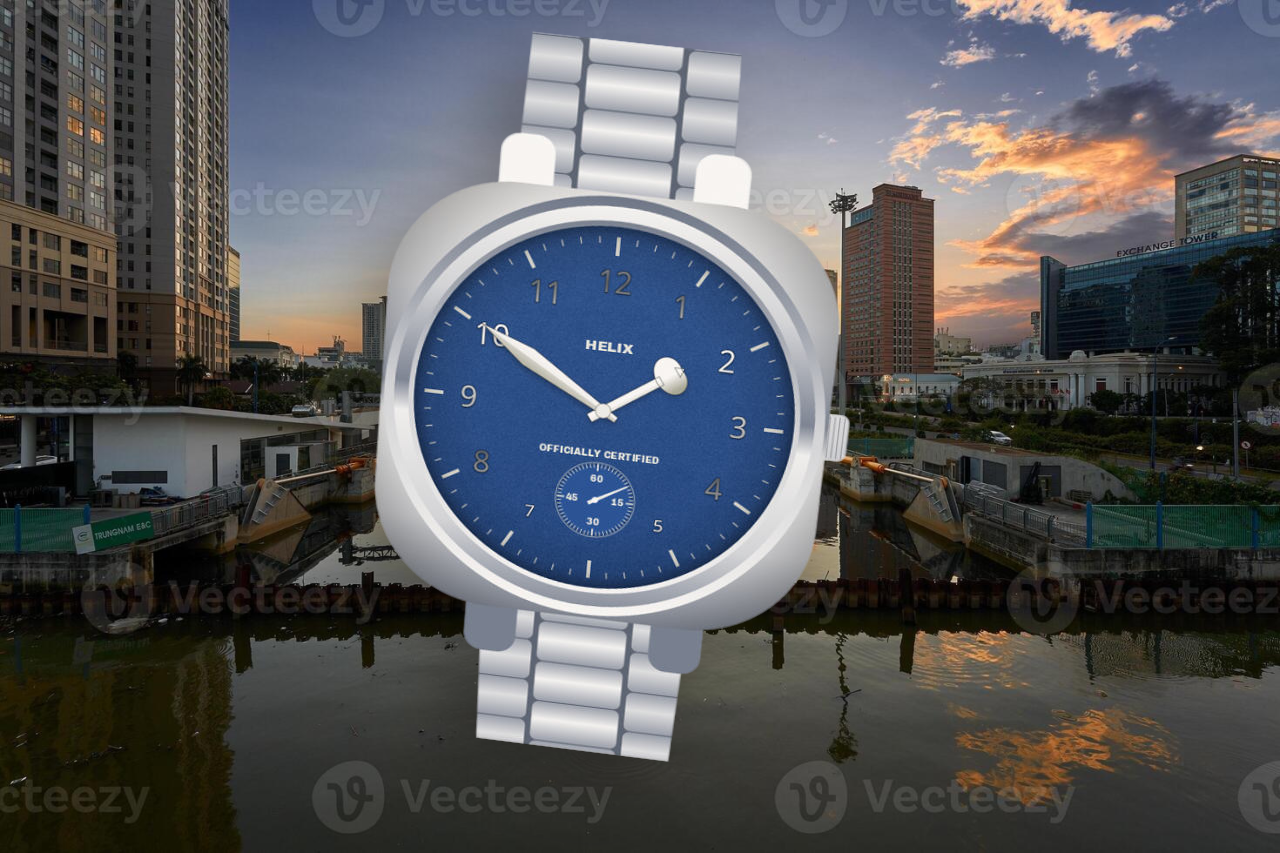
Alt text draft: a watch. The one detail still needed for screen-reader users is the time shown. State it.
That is 1:50:10
